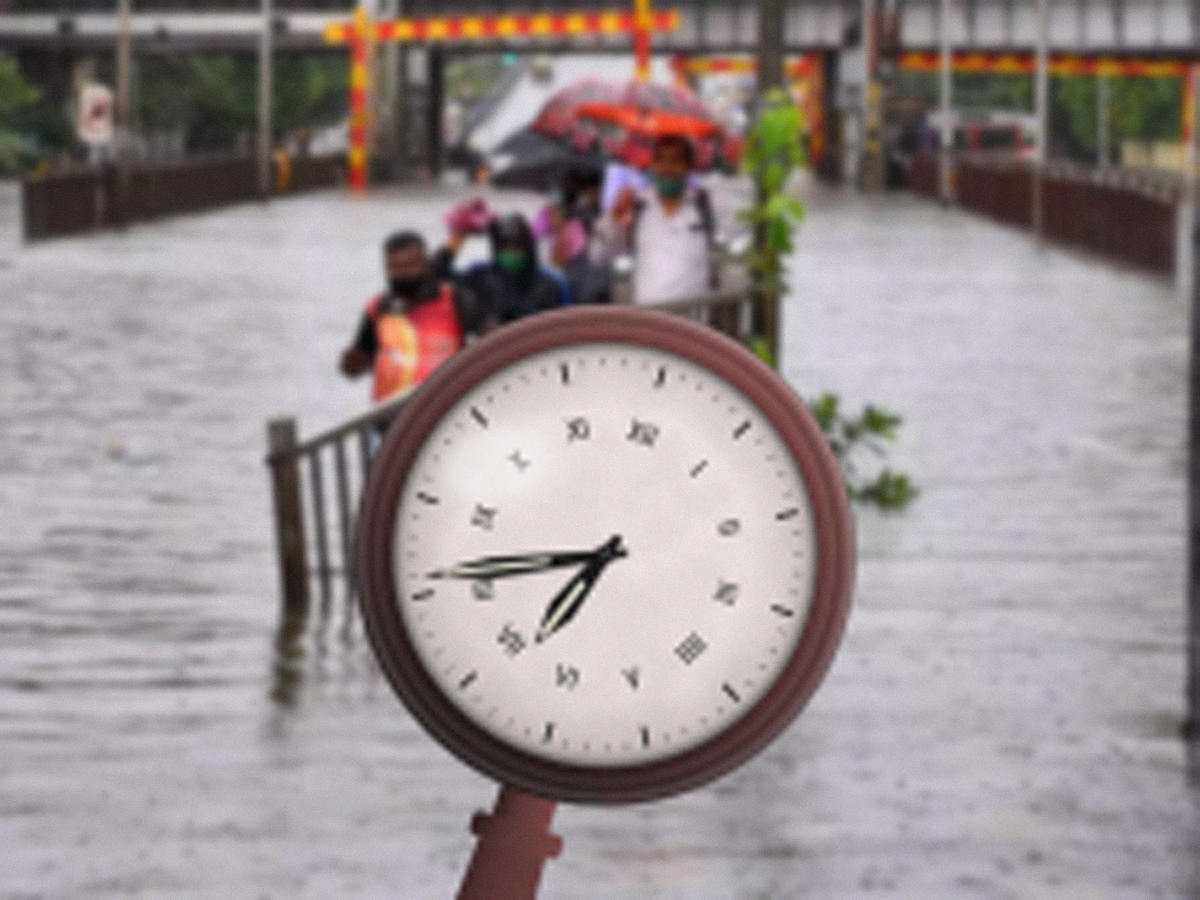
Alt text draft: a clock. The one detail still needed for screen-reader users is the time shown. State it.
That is 6:41
